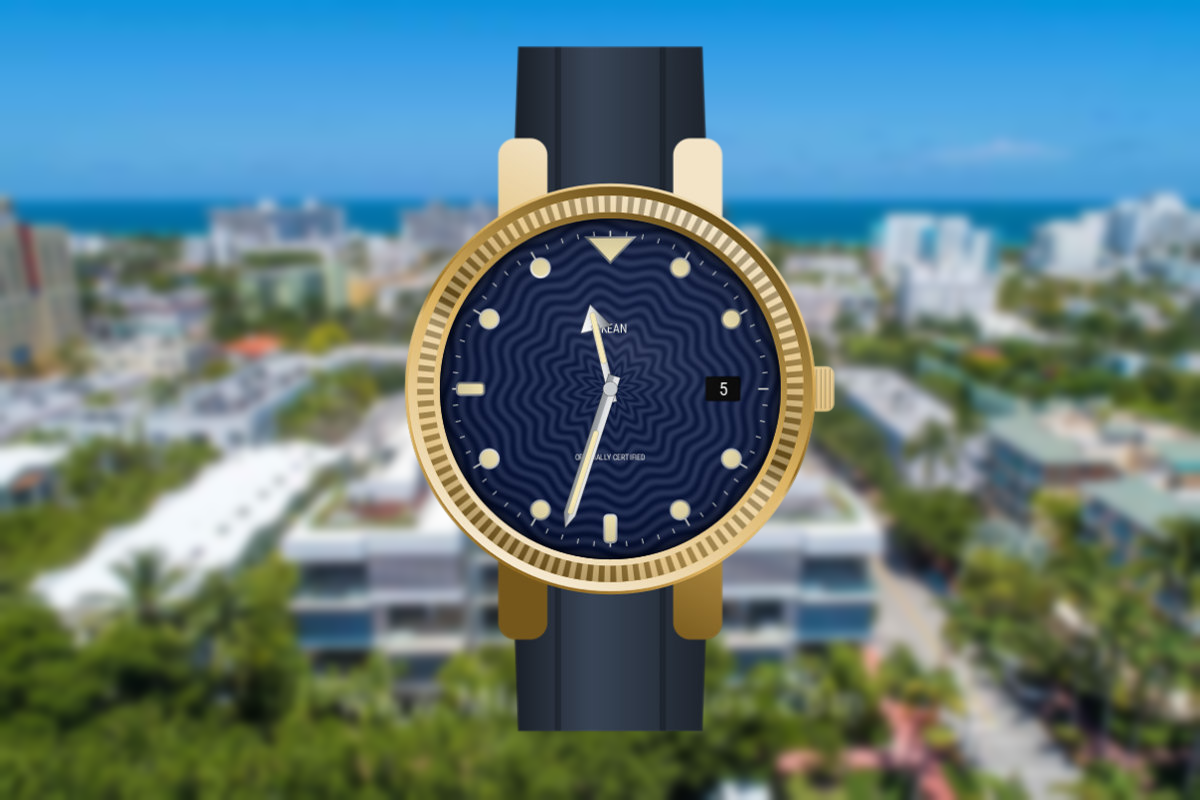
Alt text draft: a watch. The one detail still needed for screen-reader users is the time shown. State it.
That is 11:33
